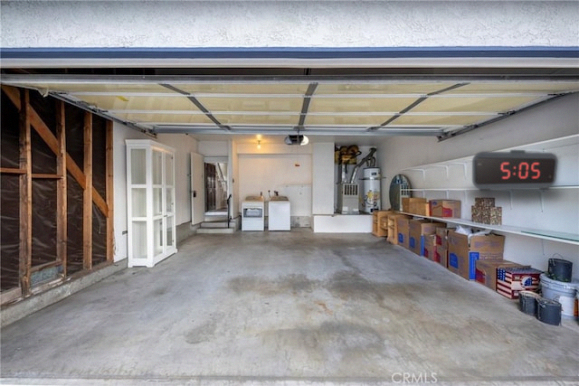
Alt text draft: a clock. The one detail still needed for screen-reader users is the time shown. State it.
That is 5:05
